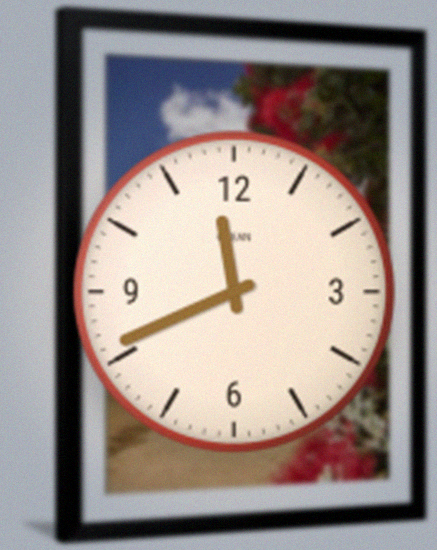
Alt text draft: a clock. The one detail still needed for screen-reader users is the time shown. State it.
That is 11:41
